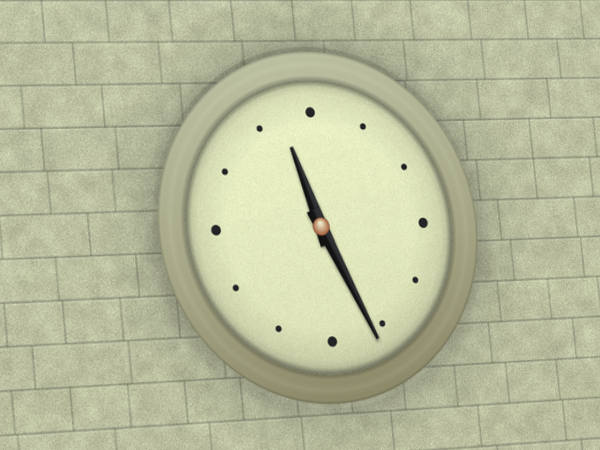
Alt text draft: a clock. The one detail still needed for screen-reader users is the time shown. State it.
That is 11:26
